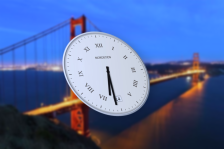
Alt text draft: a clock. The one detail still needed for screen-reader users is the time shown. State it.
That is 6:31
